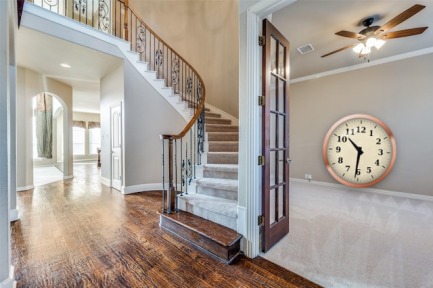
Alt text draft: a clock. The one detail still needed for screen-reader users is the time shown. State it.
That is 10:31
